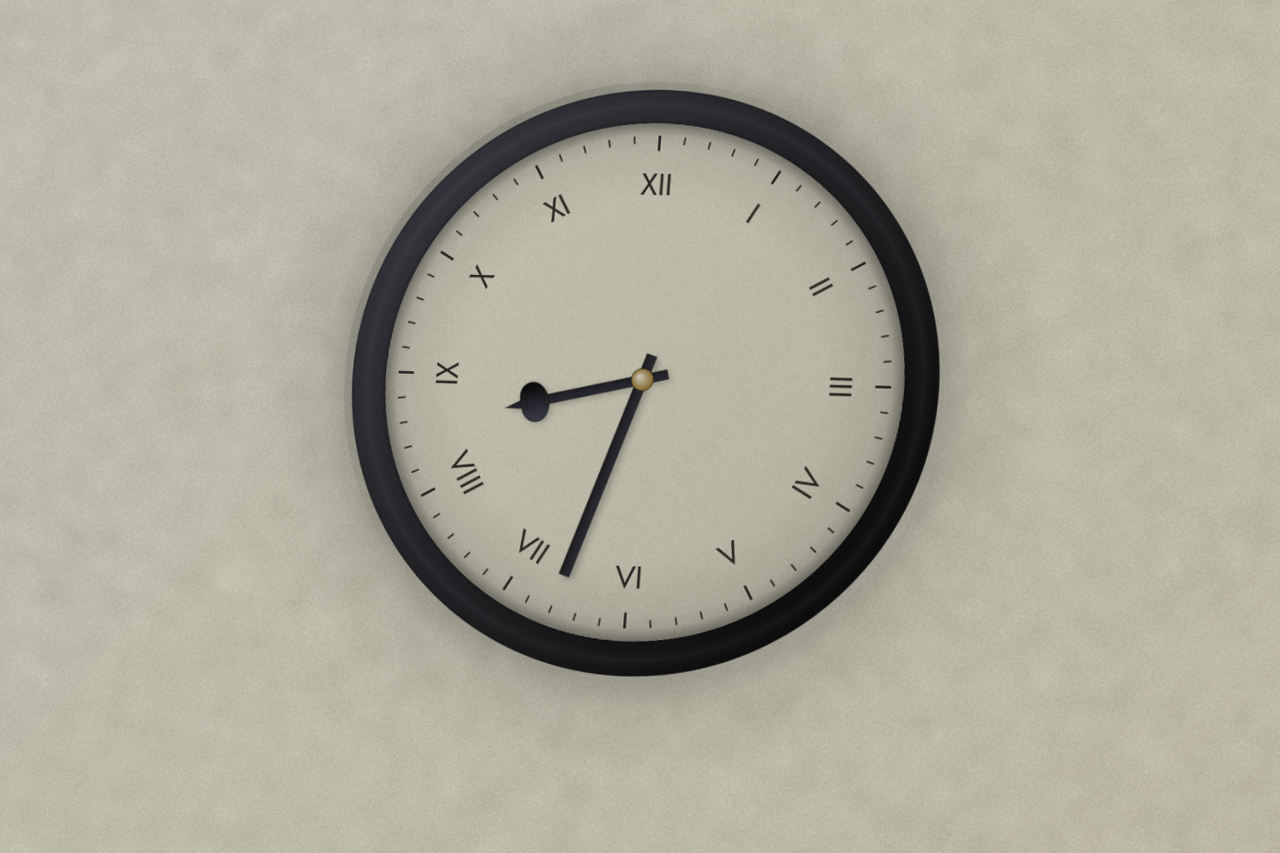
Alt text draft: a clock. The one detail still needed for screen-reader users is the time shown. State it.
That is 8:33
